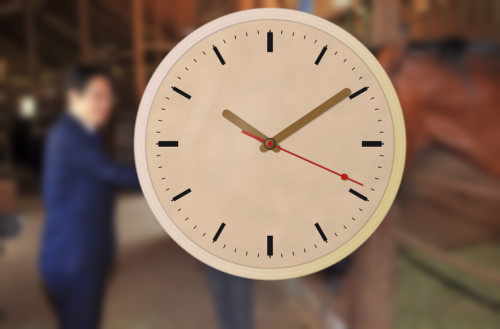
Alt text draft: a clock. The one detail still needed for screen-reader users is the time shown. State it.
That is 10:09:19
